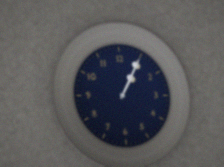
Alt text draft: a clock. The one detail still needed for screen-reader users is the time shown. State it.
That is 1:05
